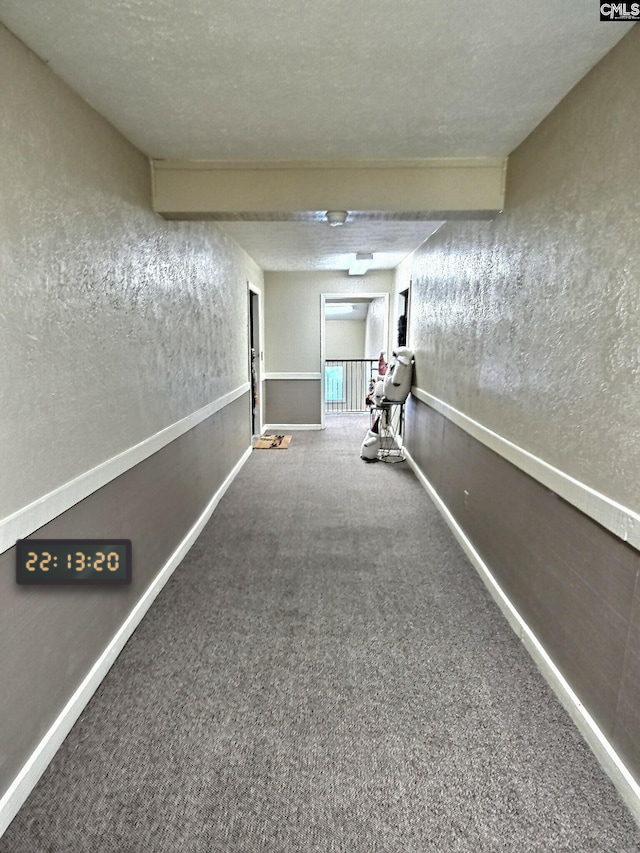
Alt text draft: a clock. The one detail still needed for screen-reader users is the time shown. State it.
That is 22:13:20
